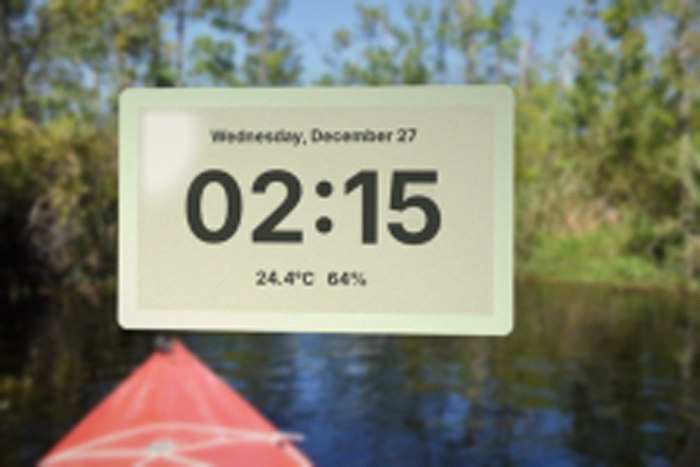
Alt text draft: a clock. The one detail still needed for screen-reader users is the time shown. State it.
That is 2:15
